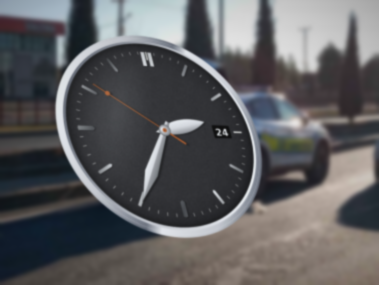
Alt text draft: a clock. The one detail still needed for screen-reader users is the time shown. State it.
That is 2:34:51
